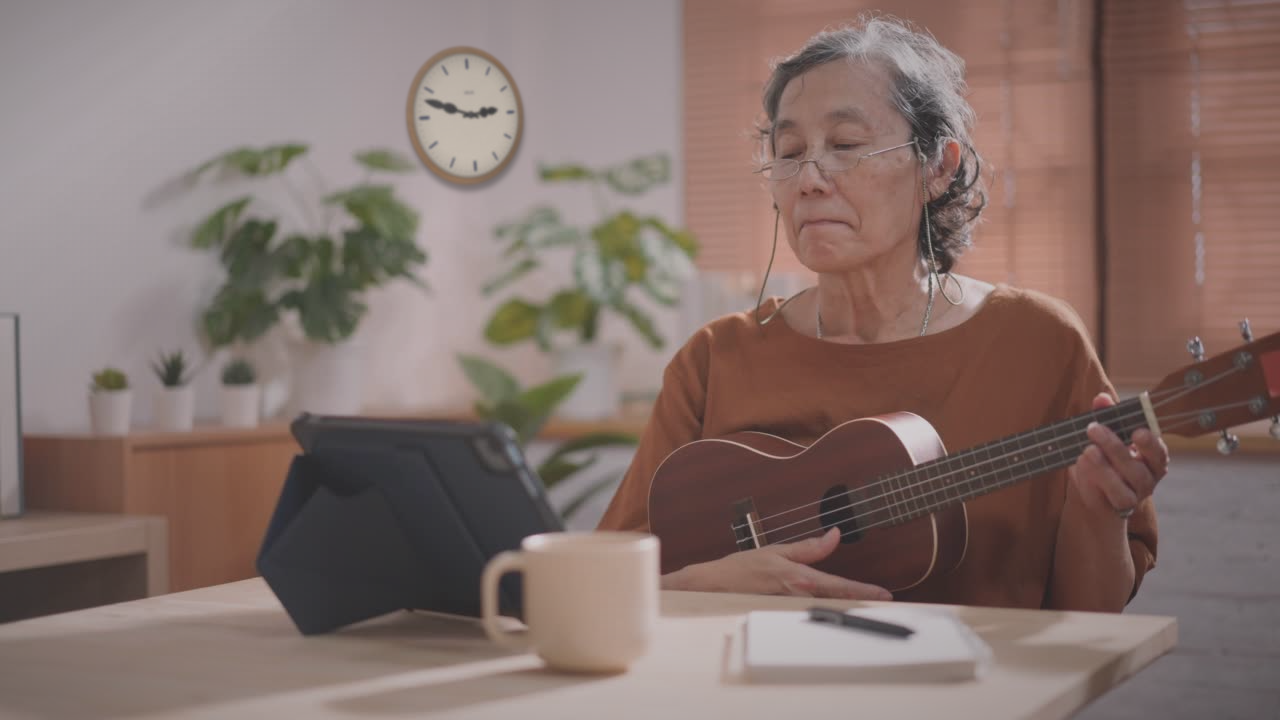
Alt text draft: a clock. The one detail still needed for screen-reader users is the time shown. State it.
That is 2:48
